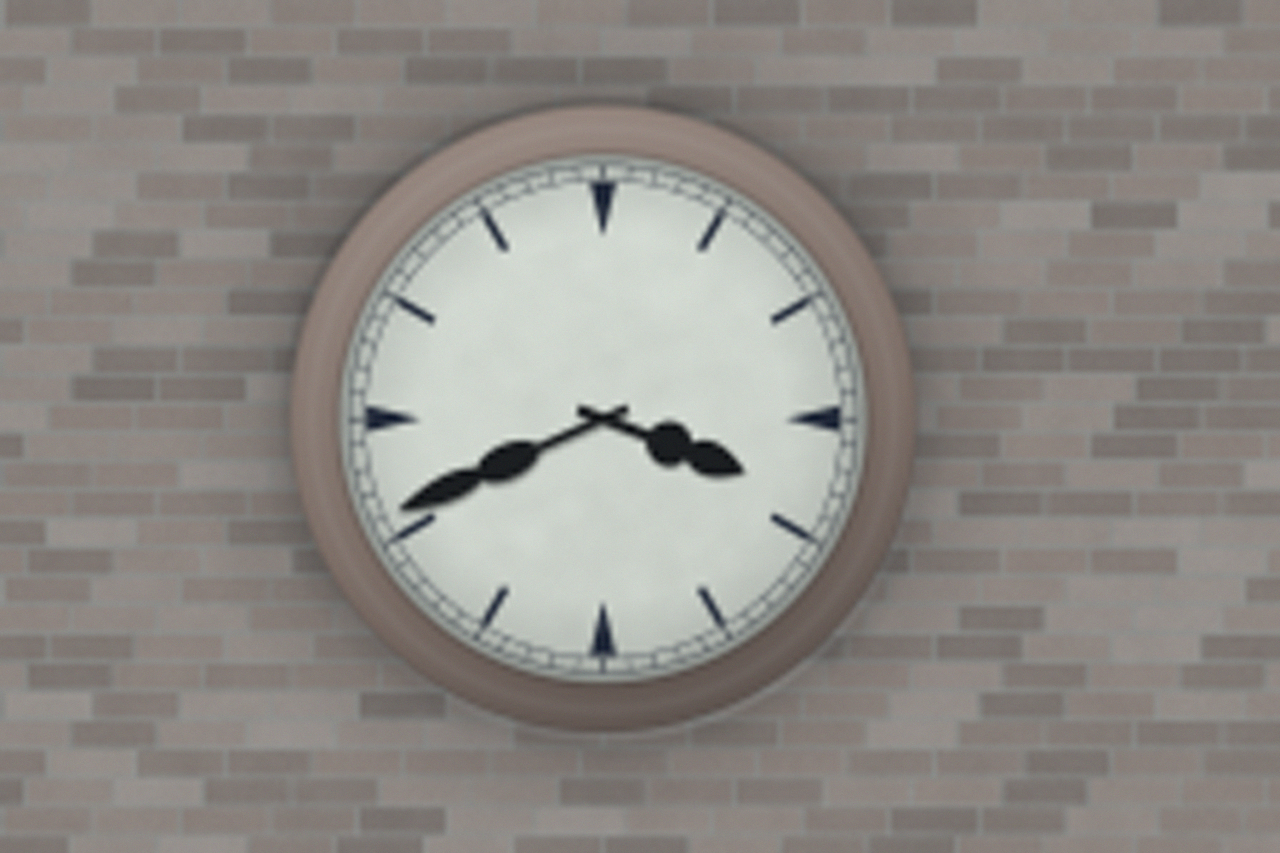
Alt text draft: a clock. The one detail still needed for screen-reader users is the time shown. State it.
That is 3:41
